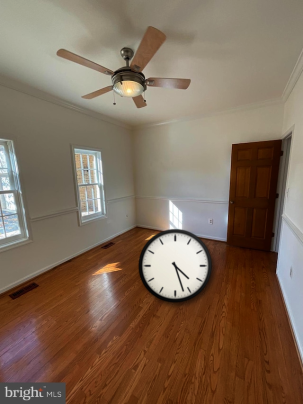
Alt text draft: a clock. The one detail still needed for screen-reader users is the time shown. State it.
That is 4:27
